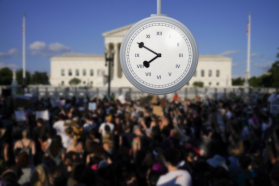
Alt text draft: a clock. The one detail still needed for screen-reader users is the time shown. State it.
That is 7:50
